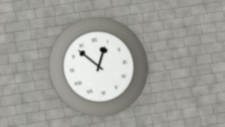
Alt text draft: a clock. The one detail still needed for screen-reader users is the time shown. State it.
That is 12:53
